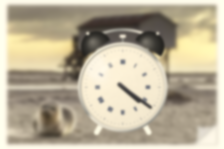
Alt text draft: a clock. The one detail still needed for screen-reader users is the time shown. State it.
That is 4:21
